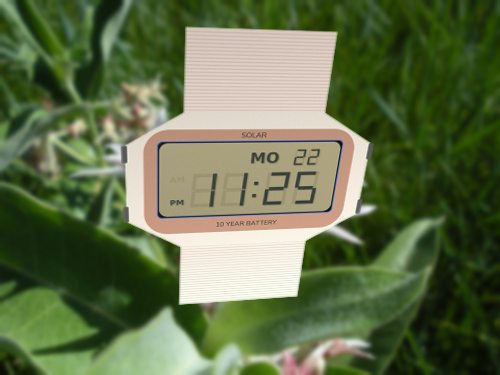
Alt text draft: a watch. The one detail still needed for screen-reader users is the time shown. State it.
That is 11:25
